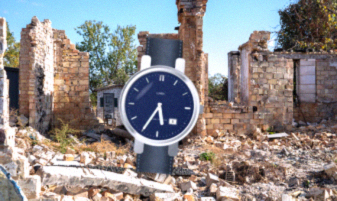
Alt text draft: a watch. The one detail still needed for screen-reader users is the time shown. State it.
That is 5:35
